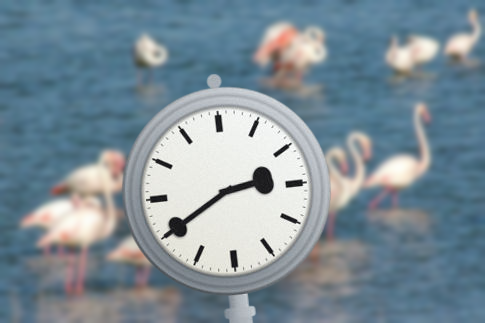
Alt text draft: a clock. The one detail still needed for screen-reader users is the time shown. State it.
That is 2:40
